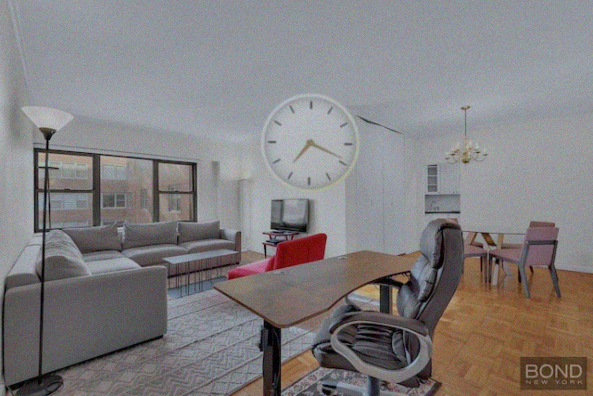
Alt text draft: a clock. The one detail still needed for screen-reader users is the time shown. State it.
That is 7:19
